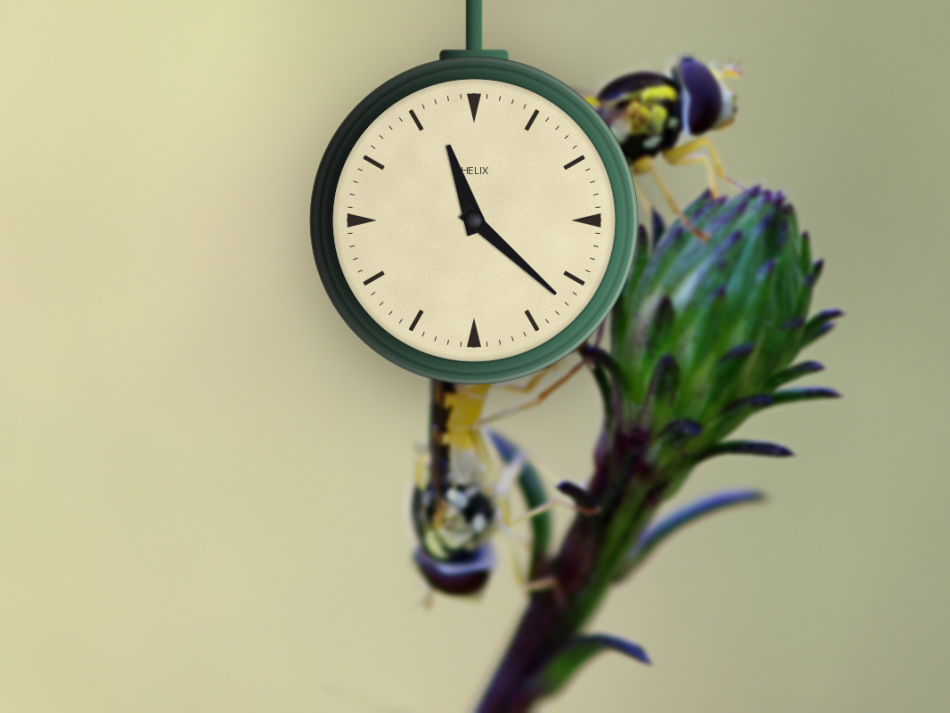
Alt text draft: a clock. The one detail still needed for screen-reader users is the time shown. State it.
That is 11:22
